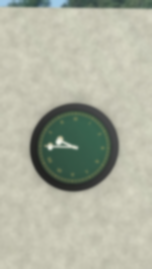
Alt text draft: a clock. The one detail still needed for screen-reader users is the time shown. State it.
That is 9:45
